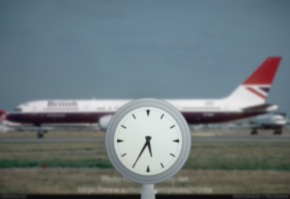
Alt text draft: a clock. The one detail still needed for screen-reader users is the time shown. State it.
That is 5:35
